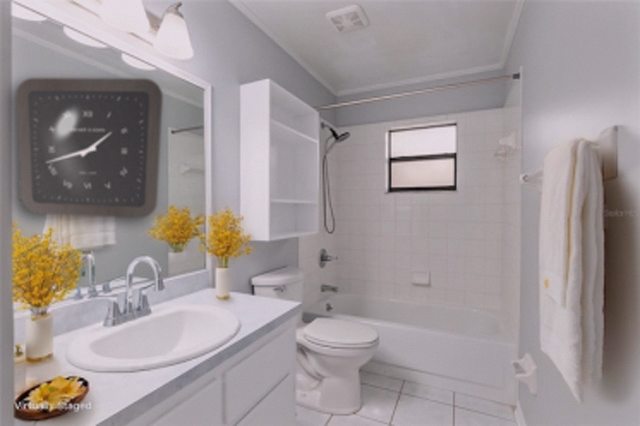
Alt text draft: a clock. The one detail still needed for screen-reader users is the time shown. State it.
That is 1:42
